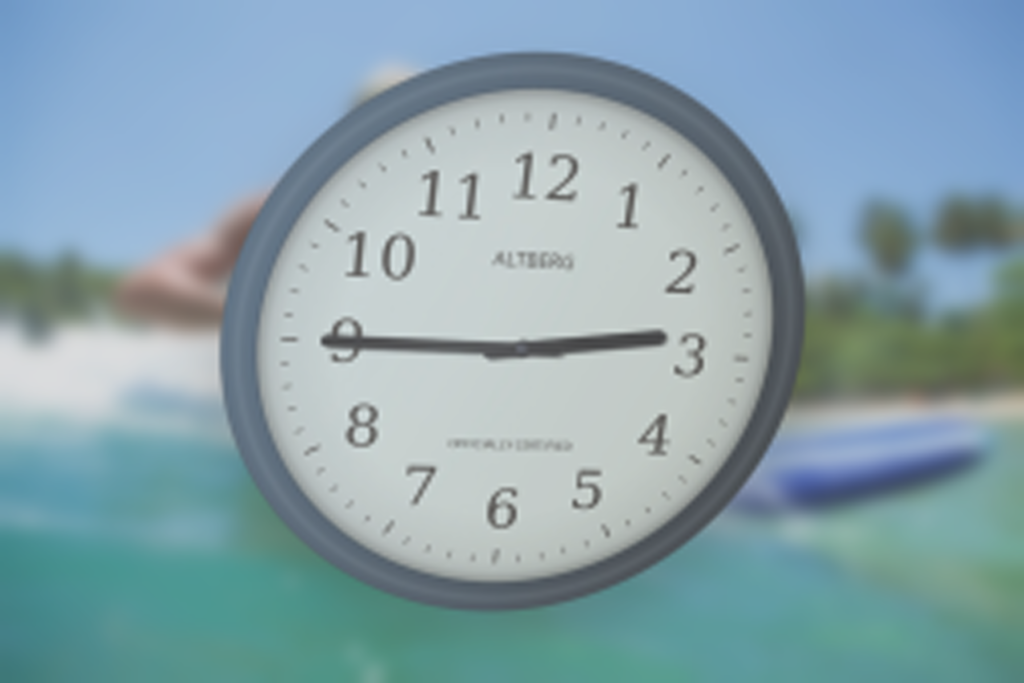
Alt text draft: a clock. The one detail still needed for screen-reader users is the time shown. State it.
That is 2:45
